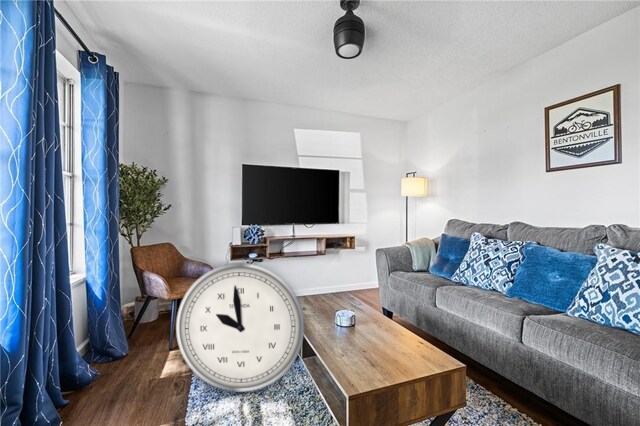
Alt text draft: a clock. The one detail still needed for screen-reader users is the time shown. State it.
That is 9:59
